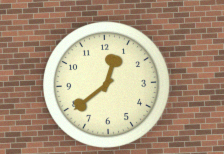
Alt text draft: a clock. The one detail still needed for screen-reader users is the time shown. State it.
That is 12:39
